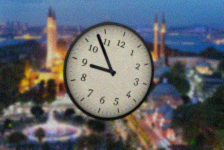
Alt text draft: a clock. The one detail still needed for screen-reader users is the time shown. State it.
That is 8:53
